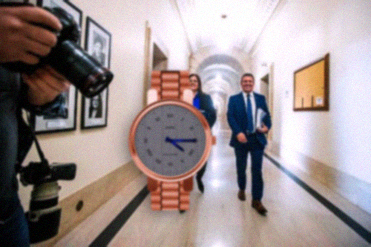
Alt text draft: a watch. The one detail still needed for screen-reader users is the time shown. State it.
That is 4:15
